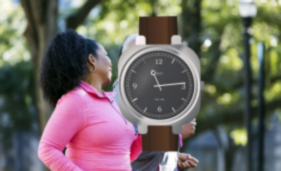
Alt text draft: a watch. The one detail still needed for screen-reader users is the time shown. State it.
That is 11:14
